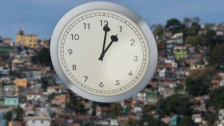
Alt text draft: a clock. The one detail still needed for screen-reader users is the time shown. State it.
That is 1:01
